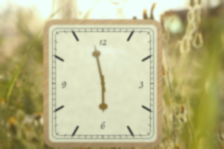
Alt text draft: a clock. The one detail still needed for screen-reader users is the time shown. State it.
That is 5:58
